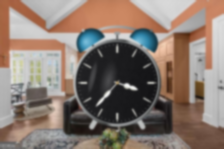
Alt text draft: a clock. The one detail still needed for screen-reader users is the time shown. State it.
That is 3:37
